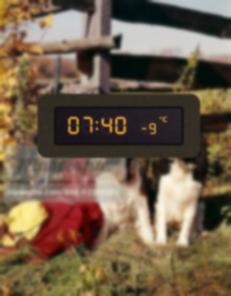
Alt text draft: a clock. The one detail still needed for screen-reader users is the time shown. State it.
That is 7:40
